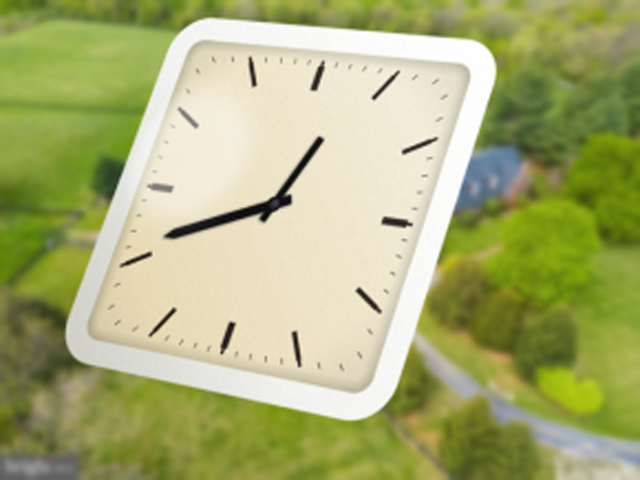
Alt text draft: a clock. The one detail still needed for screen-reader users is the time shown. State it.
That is 12:41
